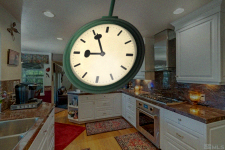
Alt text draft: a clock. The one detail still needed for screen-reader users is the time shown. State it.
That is 8:56
